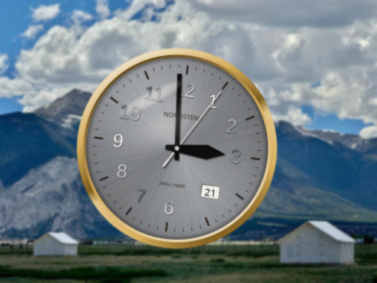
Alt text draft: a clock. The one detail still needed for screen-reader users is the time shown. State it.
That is 2:59:05
